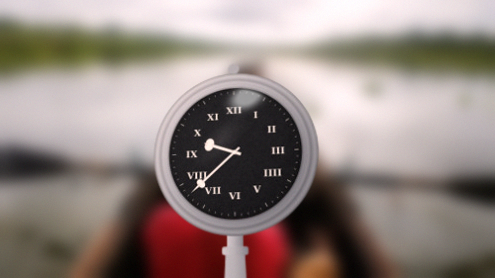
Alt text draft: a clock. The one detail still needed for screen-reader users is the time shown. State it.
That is 9:38
